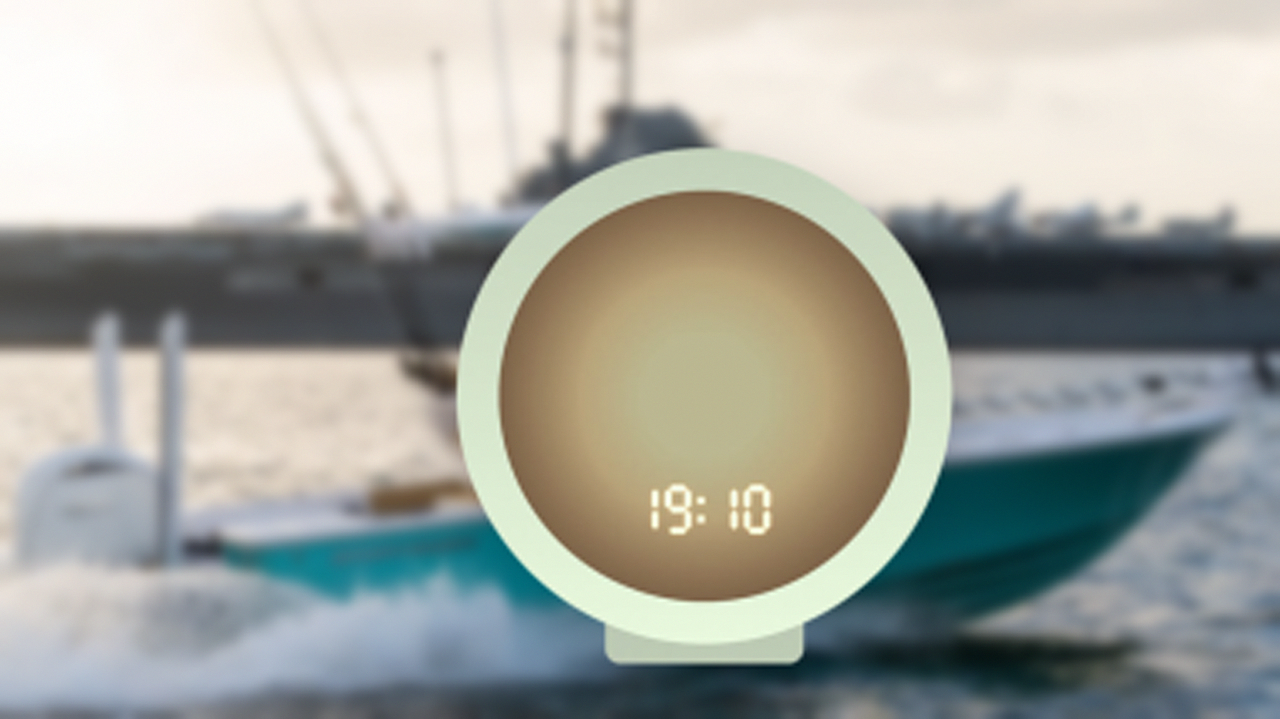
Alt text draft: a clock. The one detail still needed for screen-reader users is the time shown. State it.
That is 19:10
